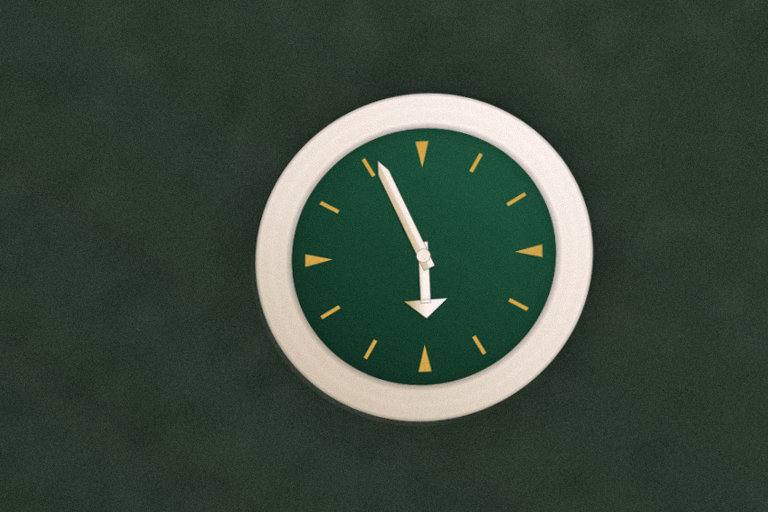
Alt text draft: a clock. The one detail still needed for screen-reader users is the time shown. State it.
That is 5:56
